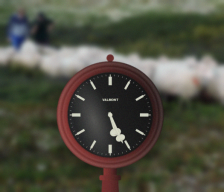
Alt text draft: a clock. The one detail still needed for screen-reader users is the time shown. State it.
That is 5:26
